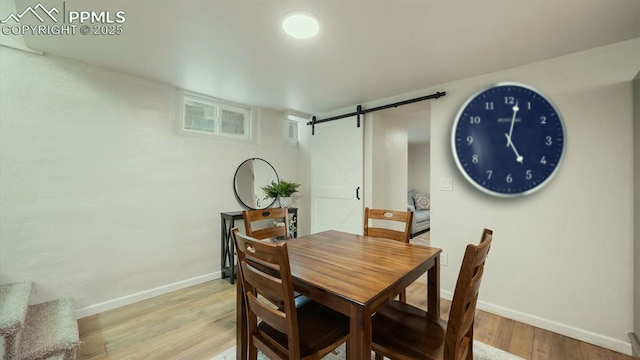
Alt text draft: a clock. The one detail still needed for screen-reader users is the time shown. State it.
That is 5:02
